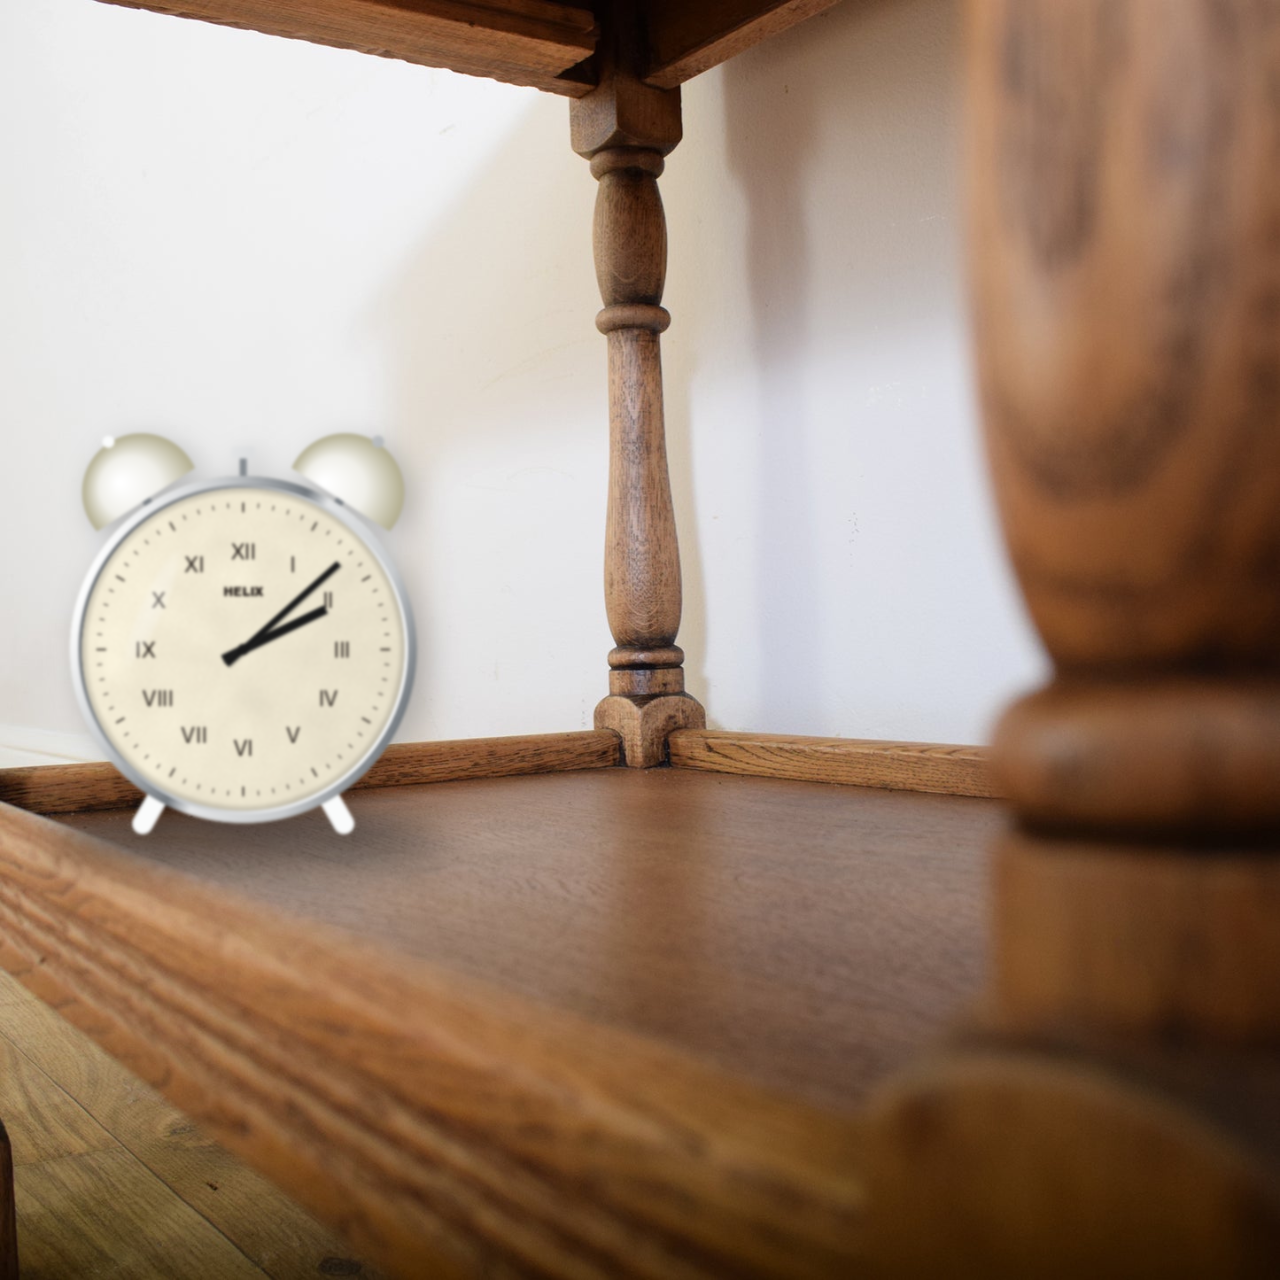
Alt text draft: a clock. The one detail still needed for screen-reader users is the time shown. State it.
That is 2:08
